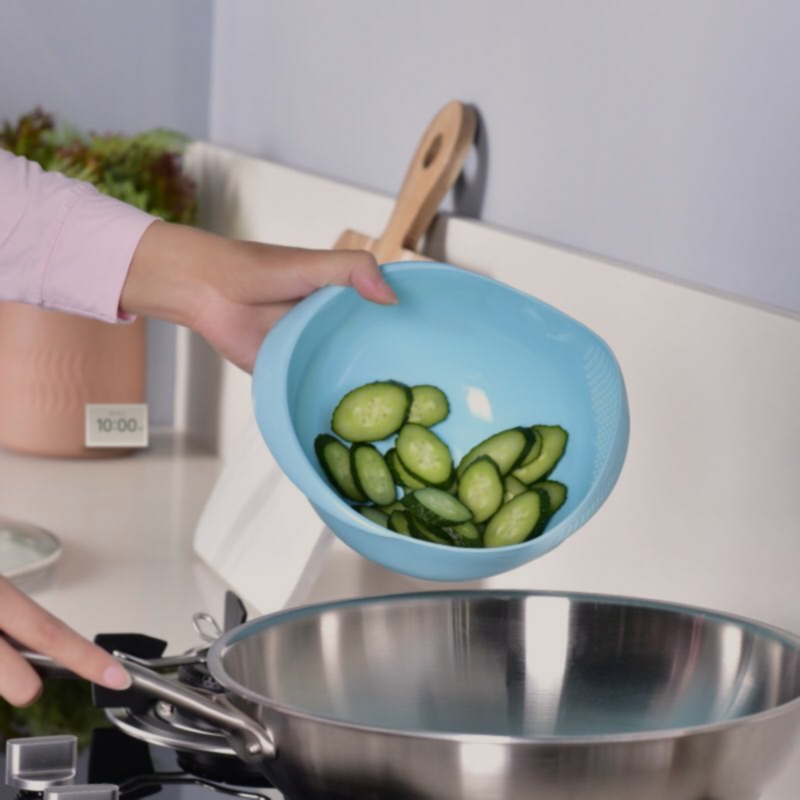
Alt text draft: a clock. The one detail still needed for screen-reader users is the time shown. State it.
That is 10:00
